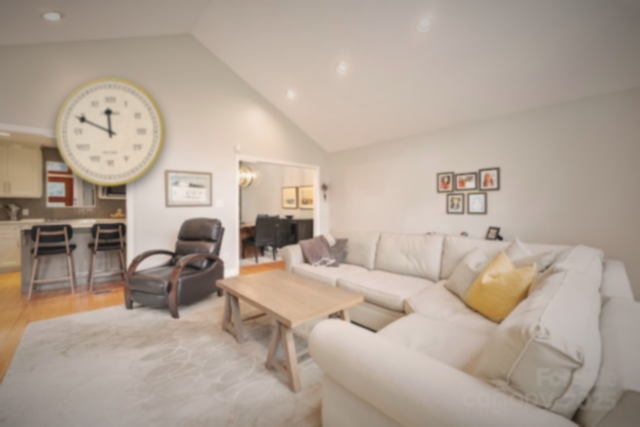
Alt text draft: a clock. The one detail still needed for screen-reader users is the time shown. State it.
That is 11:49
